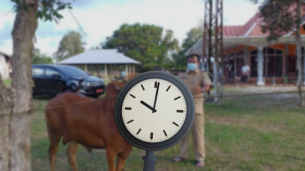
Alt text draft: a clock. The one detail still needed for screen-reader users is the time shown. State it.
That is 10:01
